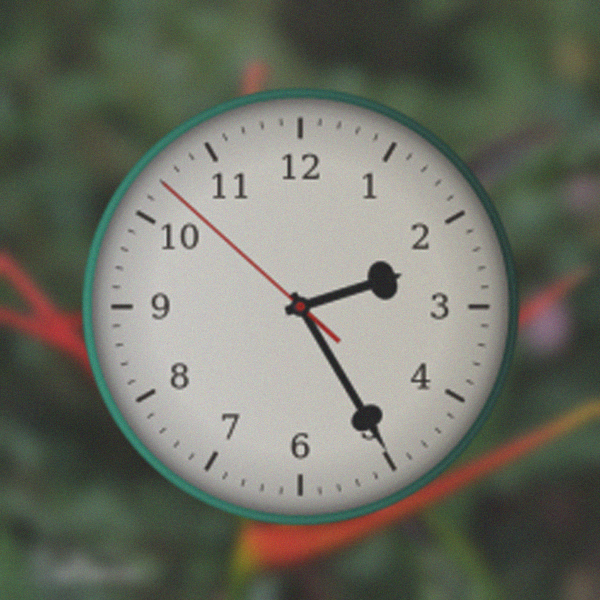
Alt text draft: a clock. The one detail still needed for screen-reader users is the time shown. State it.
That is 2:24:52
